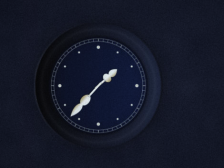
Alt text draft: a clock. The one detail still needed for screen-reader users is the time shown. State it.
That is 1:37
